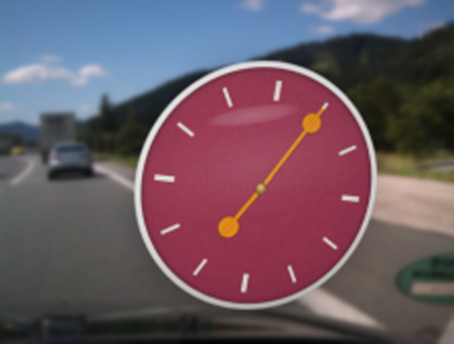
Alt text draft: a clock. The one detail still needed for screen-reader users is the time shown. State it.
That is 7:05
